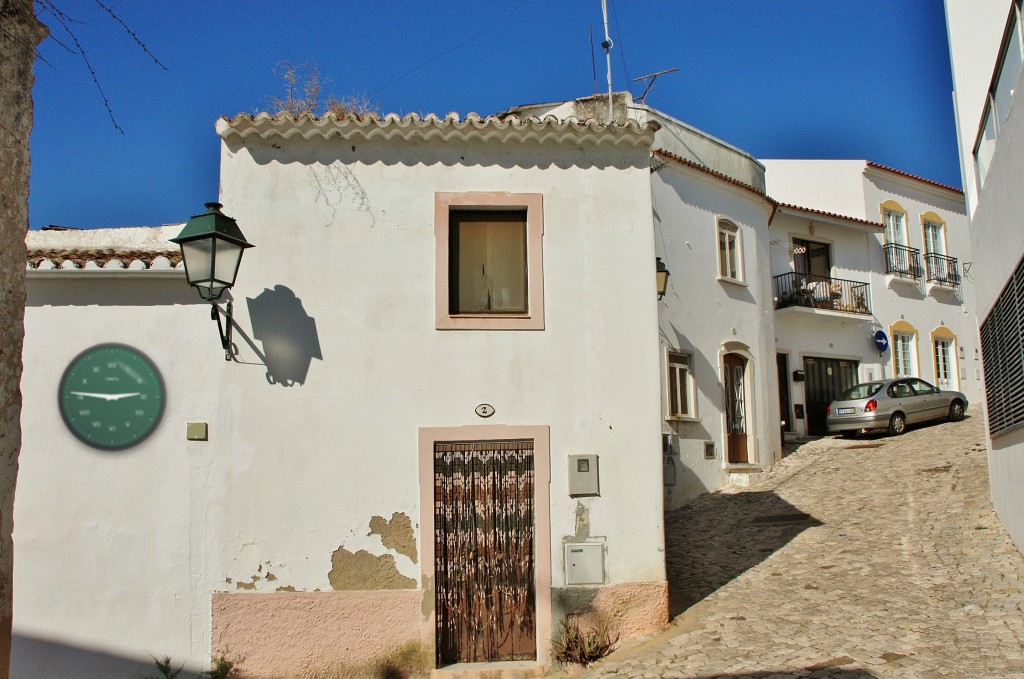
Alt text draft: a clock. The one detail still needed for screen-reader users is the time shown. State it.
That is 2:46
